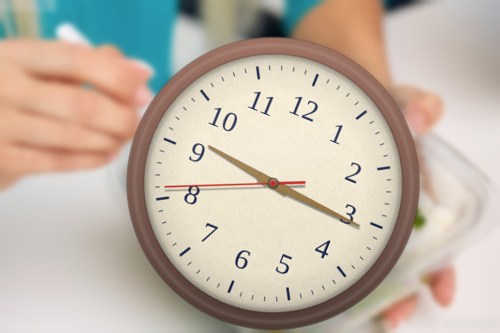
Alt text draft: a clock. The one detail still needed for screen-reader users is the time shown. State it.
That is 9:15:41
